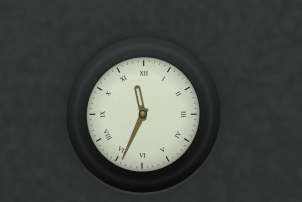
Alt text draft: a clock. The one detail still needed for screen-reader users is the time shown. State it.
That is 11:34
